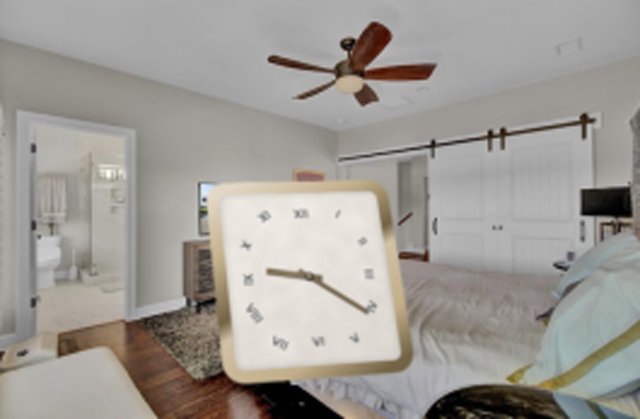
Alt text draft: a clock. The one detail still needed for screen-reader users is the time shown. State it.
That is 9:21
